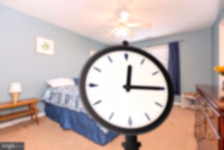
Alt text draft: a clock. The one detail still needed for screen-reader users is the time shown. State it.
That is 12:15
